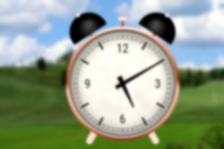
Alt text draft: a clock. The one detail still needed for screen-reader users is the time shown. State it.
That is 5:10
